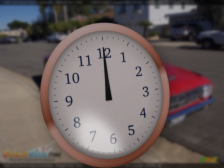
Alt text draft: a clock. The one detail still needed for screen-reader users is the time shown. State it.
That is 12:00
